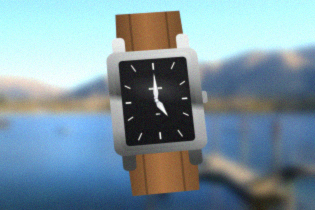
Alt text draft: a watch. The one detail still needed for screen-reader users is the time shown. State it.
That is 5:00
